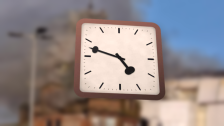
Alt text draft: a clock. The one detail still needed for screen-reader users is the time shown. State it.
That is 4:48
